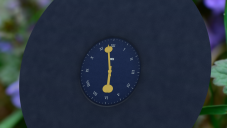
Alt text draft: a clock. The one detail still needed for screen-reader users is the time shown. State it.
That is 5:58
